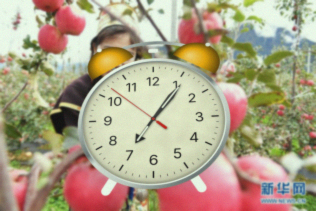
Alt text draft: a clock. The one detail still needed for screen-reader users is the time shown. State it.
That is 7:05:52
